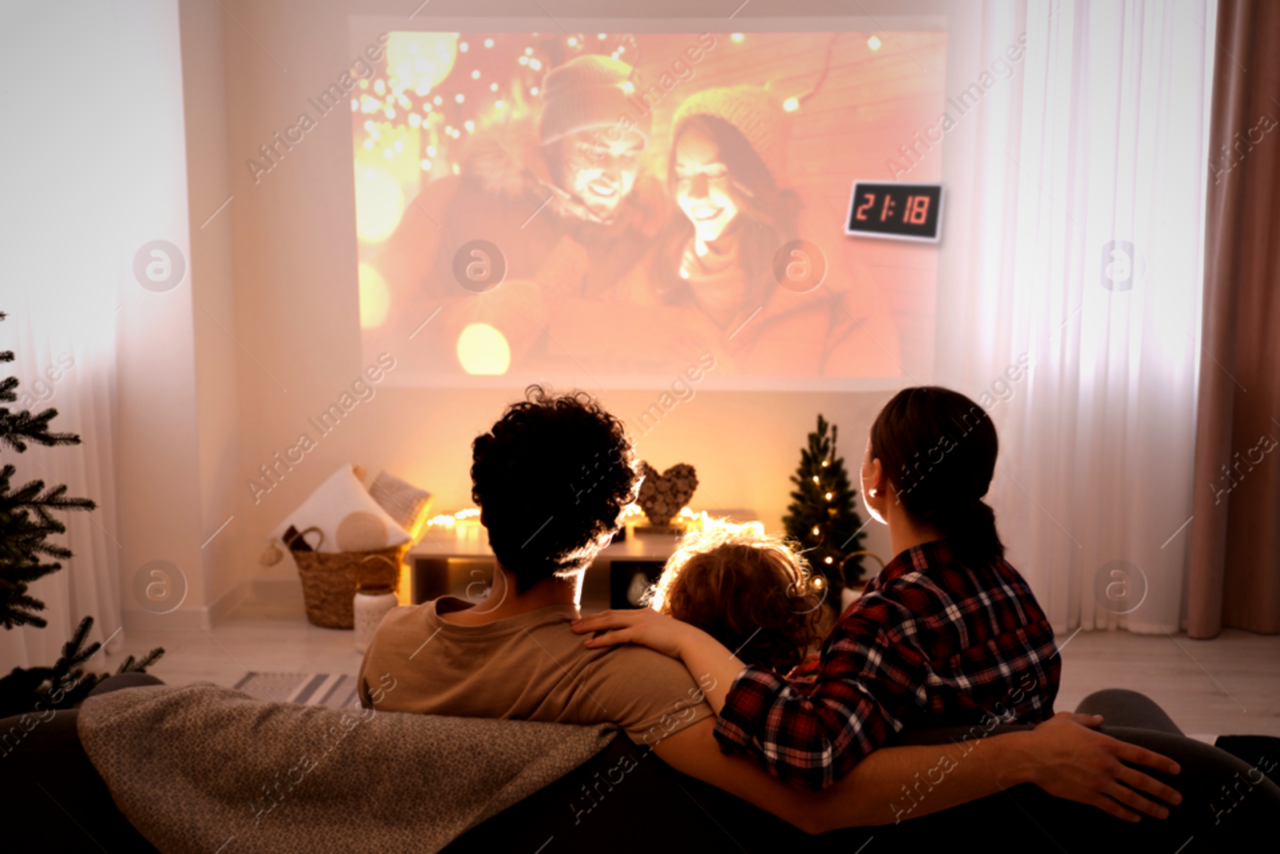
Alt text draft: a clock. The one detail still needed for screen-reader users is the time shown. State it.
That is 21:18
